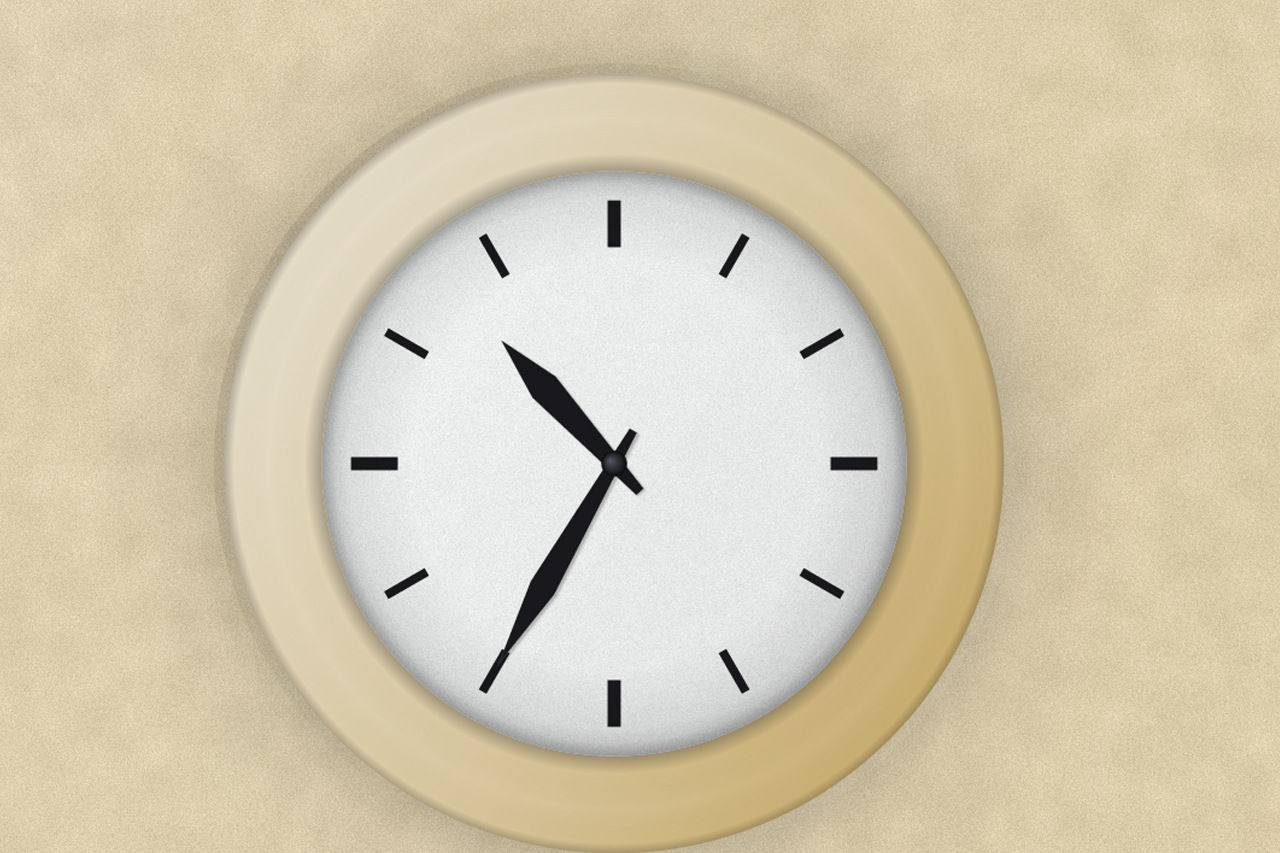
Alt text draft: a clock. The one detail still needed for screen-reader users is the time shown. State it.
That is 10:35
